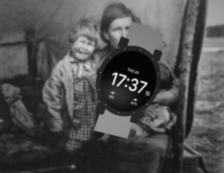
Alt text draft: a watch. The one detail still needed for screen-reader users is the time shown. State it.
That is 17:37
